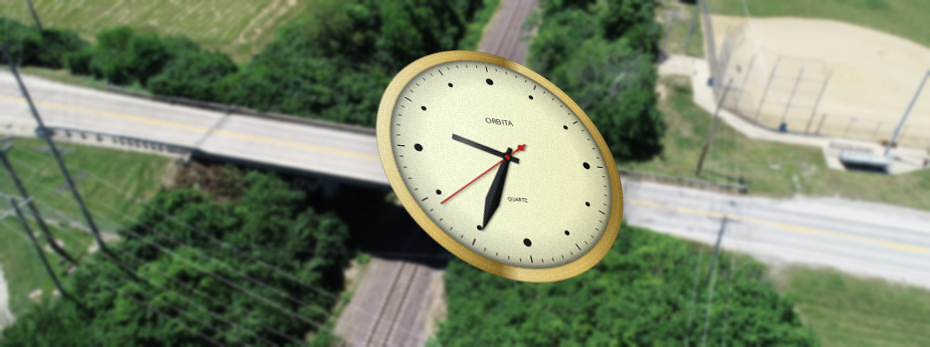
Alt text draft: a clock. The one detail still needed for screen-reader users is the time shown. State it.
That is 9:34:39
